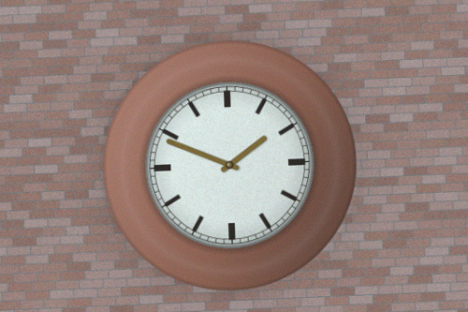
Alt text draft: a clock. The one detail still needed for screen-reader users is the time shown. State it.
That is 1:49
